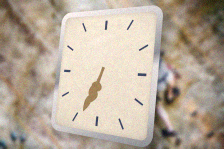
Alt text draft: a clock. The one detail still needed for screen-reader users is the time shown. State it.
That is 6:34
